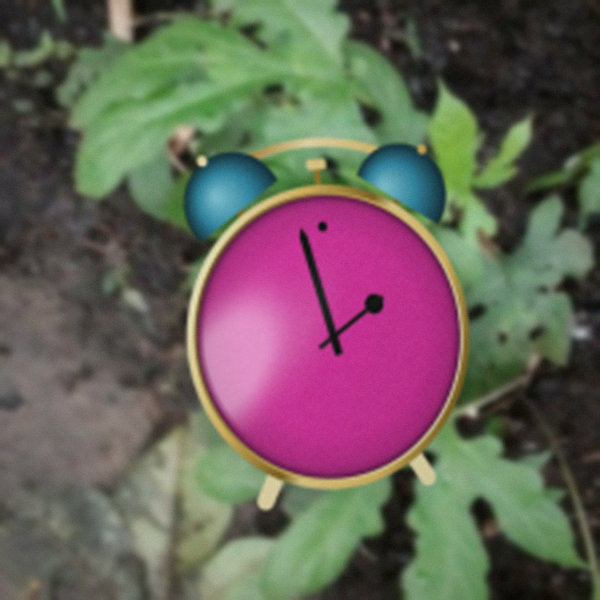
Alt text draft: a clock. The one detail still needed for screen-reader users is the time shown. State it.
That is 1:58
